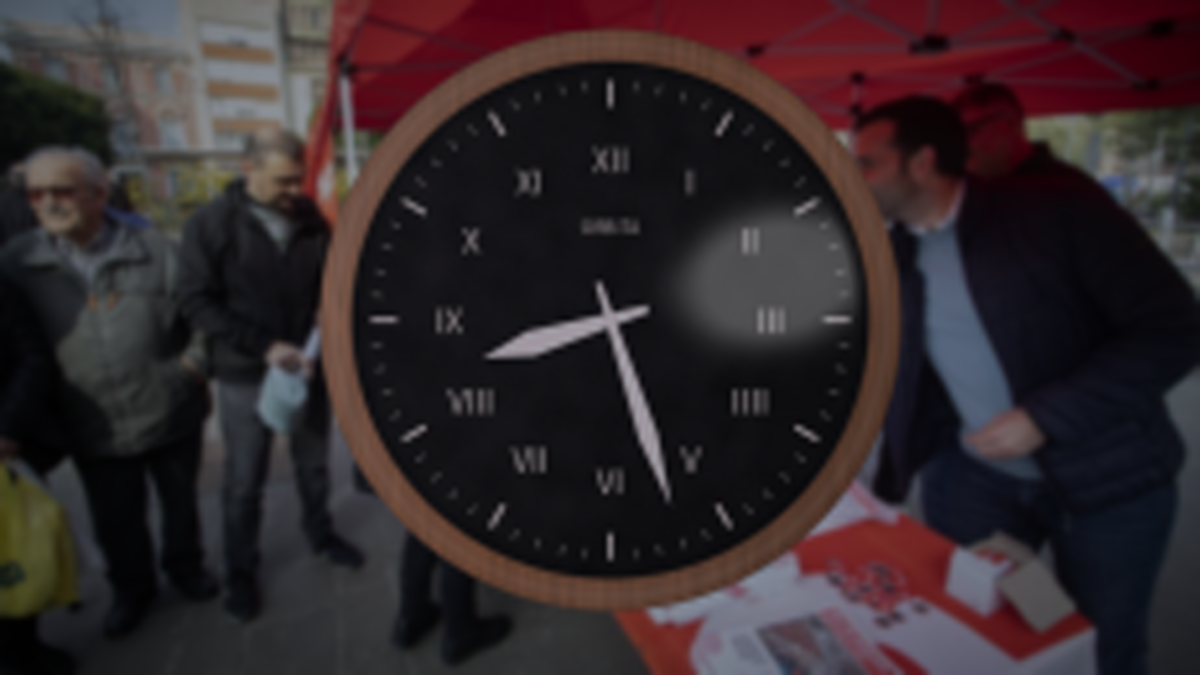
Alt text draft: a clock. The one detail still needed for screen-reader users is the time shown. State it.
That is 8:27
